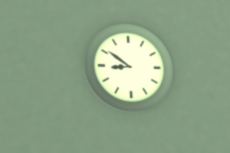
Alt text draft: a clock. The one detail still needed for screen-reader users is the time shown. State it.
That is 8:51
